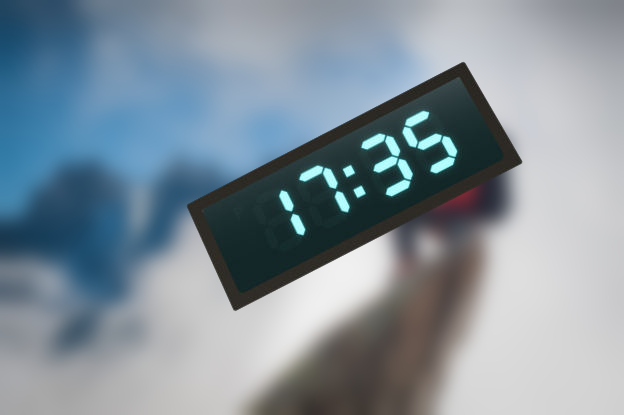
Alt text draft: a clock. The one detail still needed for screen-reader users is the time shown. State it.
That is 17:35
